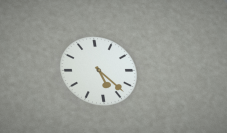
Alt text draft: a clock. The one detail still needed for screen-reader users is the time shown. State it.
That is 5:23
